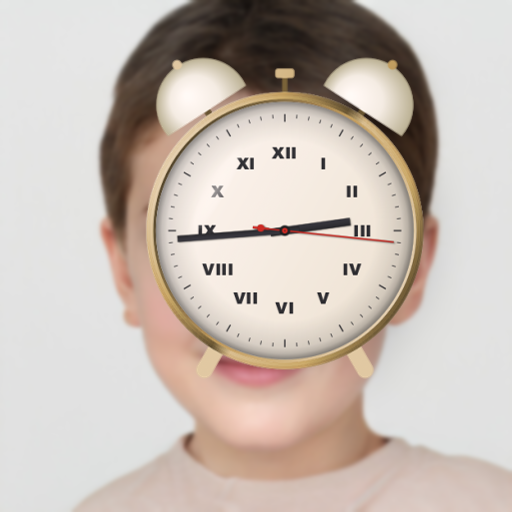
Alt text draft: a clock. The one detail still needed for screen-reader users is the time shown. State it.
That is 2:44:16
